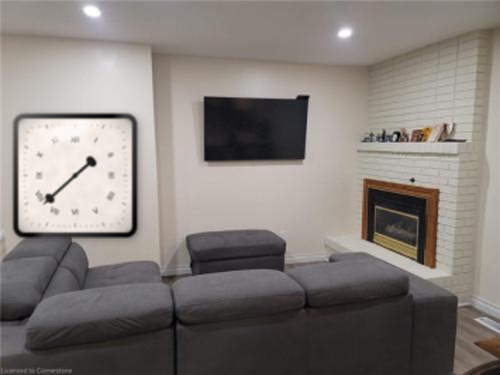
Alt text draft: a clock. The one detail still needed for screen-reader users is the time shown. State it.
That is 1:38
